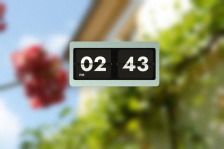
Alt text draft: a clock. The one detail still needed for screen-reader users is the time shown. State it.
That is 2:43
